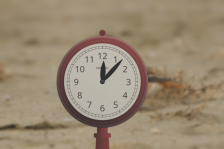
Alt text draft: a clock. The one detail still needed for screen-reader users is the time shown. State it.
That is 12:07
